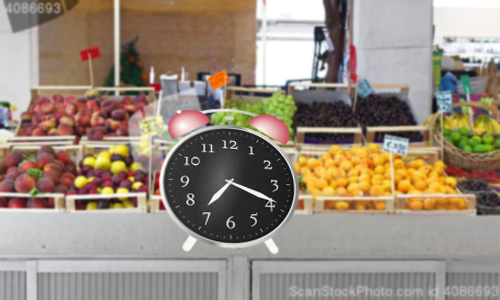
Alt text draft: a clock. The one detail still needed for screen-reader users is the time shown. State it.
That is 7:19
